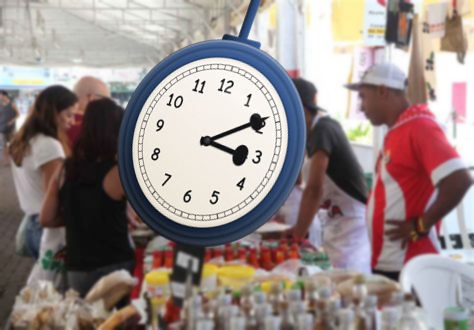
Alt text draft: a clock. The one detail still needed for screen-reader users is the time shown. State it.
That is 3:09
